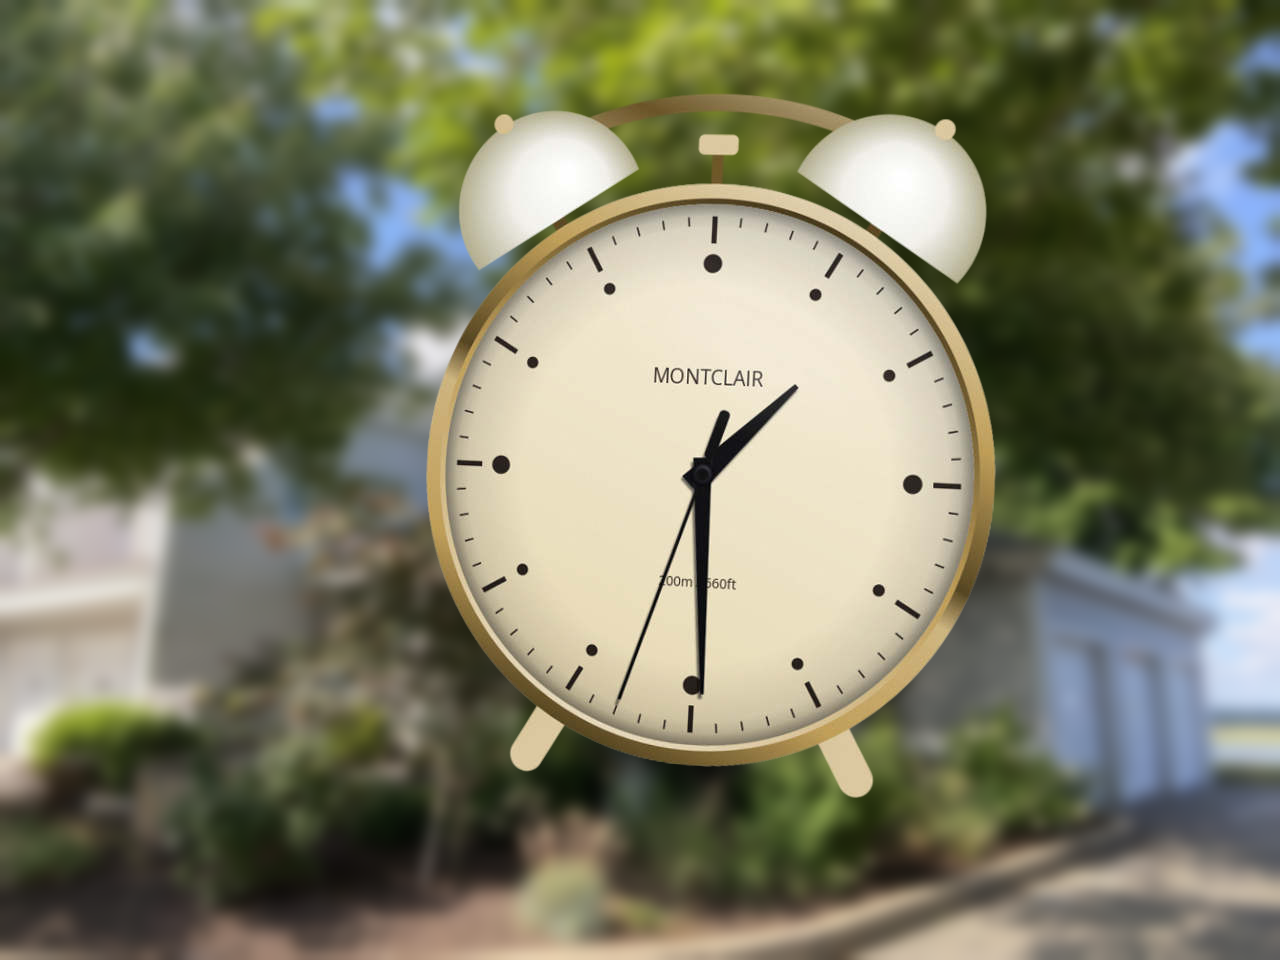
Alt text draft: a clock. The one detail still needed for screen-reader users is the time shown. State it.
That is 1:29:33
